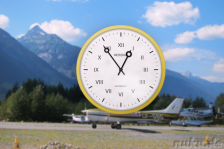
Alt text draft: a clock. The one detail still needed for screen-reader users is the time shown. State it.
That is 12:54
